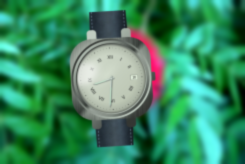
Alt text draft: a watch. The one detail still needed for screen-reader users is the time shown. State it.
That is 8:31
